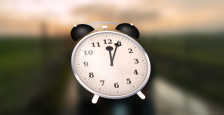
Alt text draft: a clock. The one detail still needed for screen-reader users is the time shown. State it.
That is 12:04
